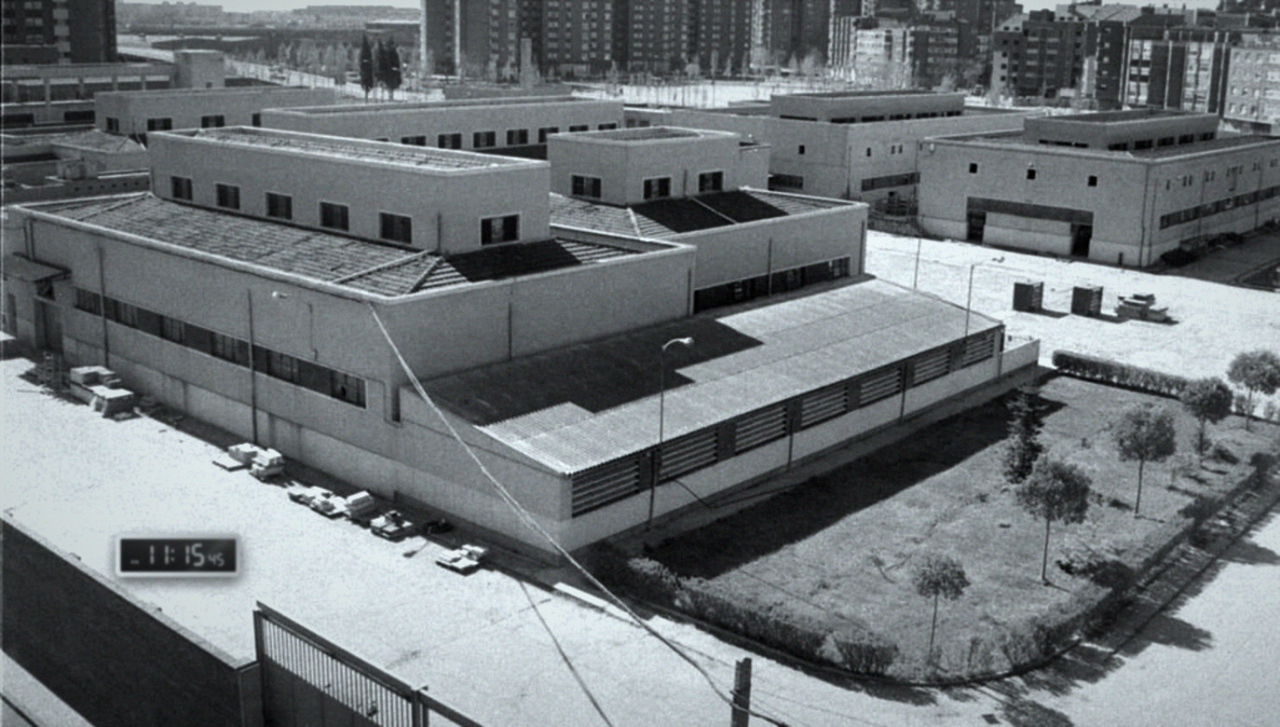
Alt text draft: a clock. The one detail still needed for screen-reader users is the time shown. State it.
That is 11:15
